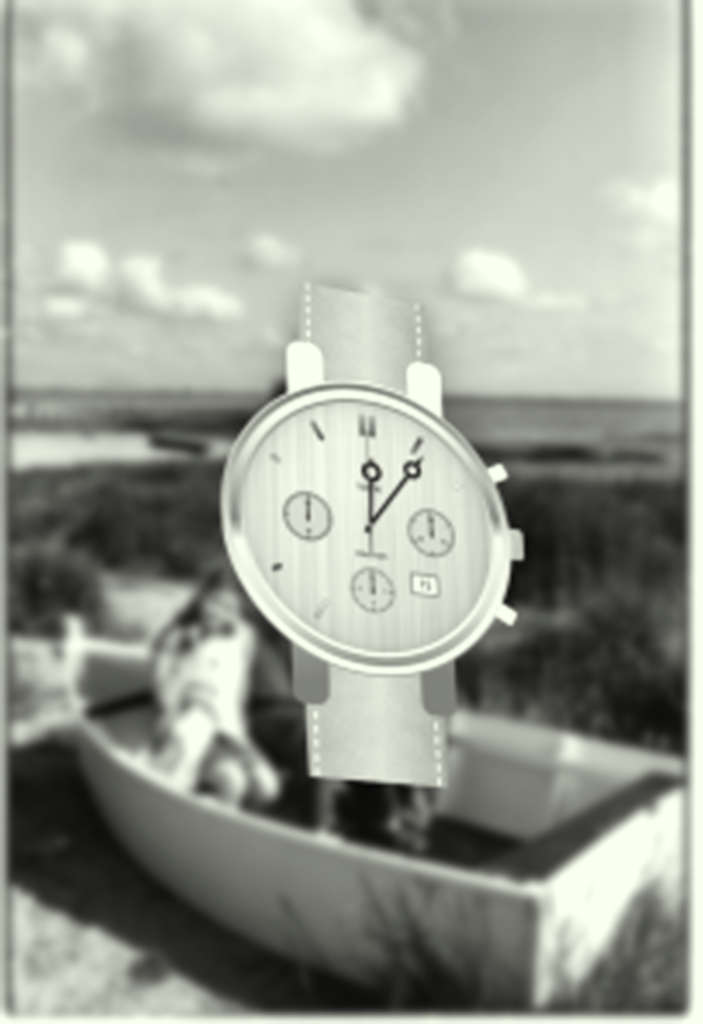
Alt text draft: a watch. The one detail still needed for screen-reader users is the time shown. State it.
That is 12:06
